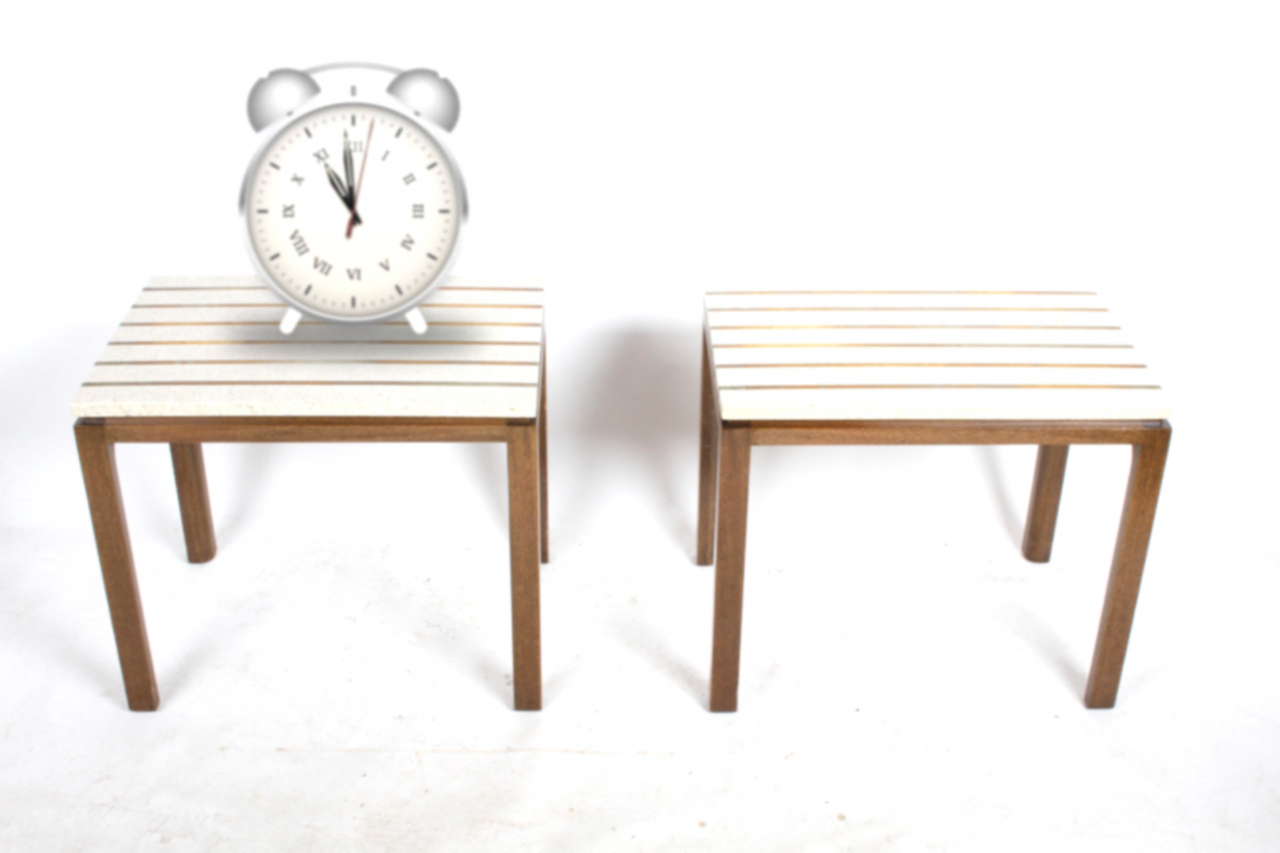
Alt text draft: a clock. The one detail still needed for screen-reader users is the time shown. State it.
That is 10:59:02
